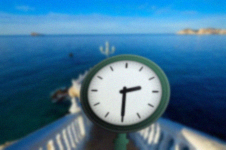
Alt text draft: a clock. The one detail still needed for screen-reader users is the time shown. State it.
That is 2:30
